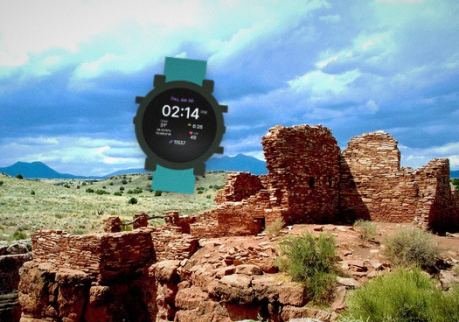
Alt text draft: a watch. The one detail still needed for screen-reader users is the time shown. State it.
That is 2:14
